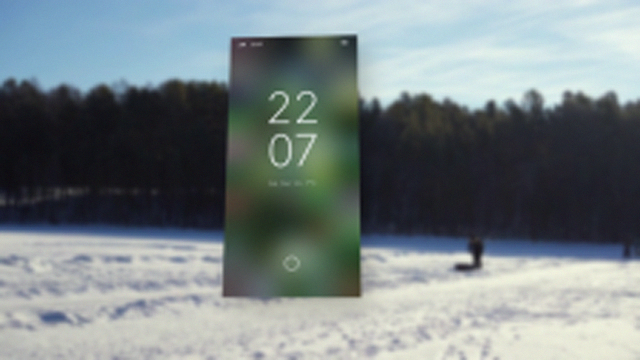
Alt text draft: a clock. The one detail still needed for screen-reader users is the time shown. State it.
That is 22:07
